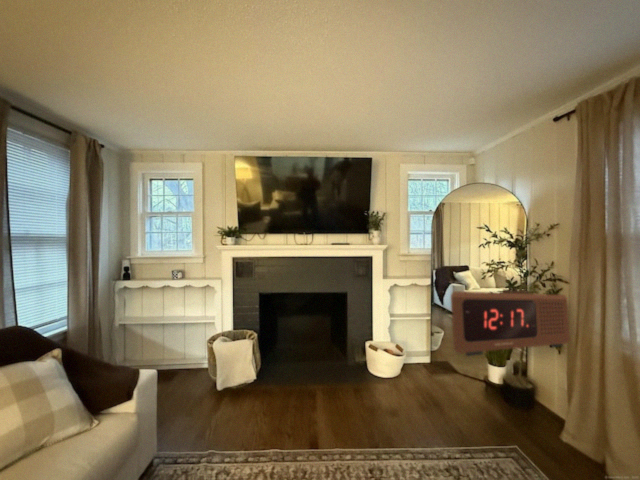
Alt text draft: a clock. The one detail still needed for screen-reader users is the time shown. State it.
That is 12:17
